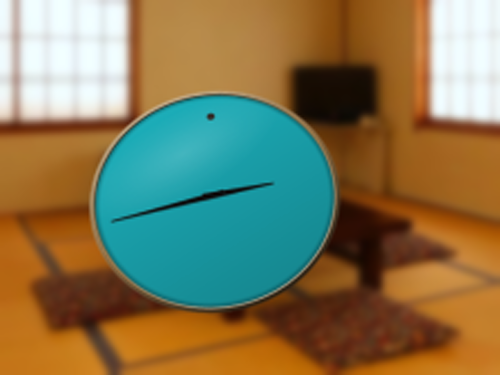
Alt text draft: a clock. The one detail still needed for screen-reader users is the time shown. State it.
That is 2:43
